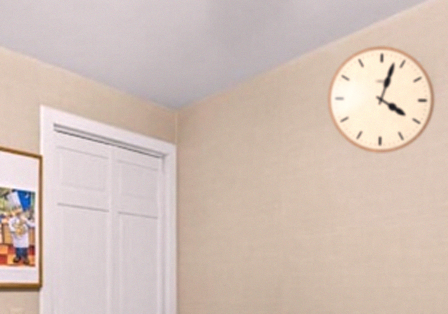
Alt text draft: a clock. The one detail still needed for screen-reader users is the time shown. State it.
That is 4:03
